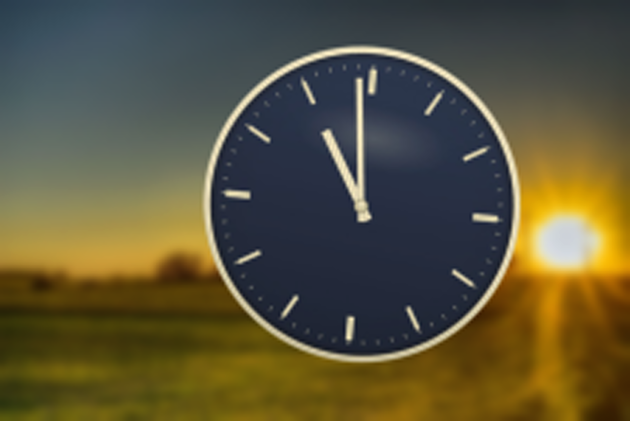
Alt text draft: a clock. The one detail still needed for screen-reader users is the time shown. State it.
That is 10:59
